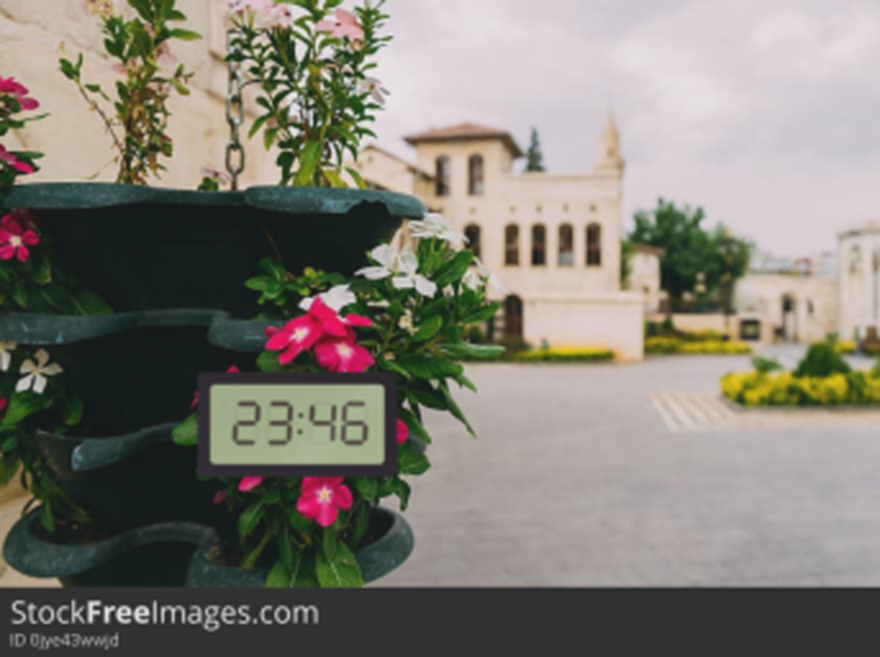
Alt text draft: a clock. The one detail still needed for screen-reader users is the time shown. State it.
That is 23:46
